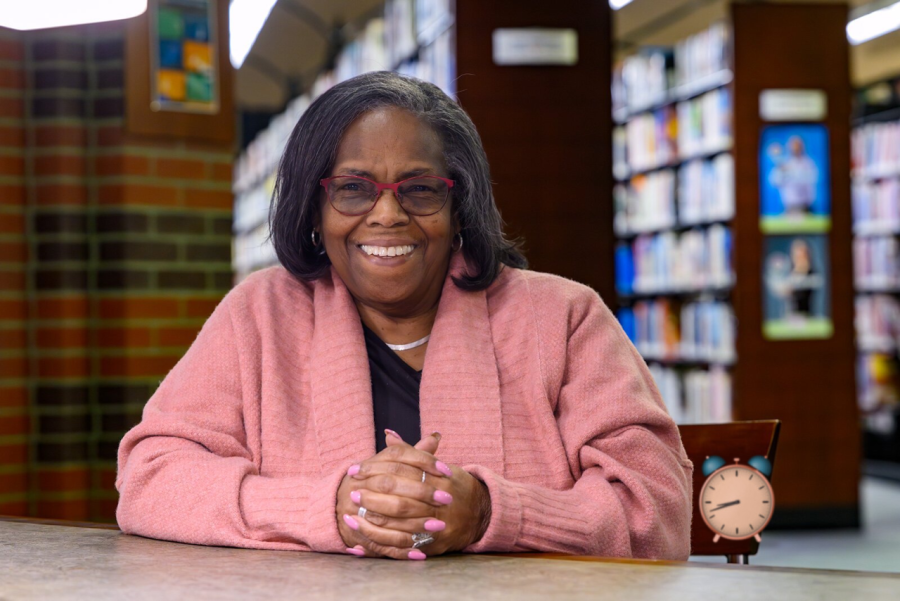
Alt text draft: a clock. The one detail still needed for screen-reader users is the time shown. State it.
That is 8:42
